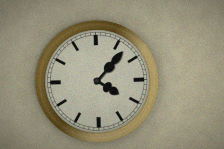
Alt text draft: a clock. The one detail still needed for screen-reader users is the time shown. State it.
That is 4:07
